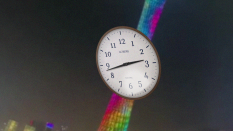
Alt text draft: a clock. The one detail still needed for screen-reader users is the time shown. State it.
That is 2:43
